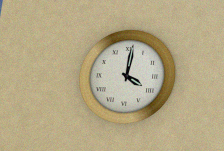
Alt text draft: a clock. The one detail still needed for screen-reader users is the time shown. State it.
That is 4:01
